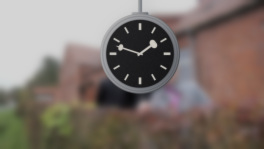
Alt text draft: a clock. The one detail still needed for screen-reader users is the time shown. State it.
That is 1:48
